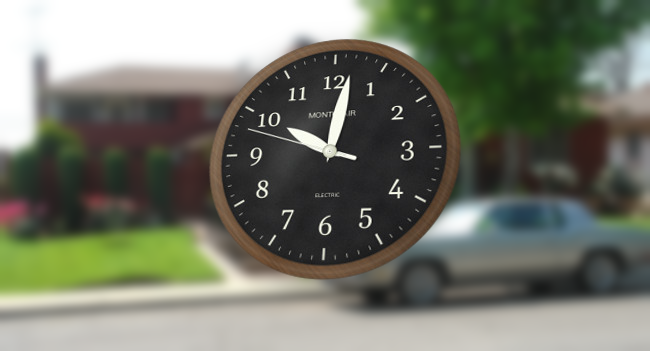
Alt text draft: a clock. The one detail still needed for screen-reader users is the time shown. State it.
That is 10:01:48
